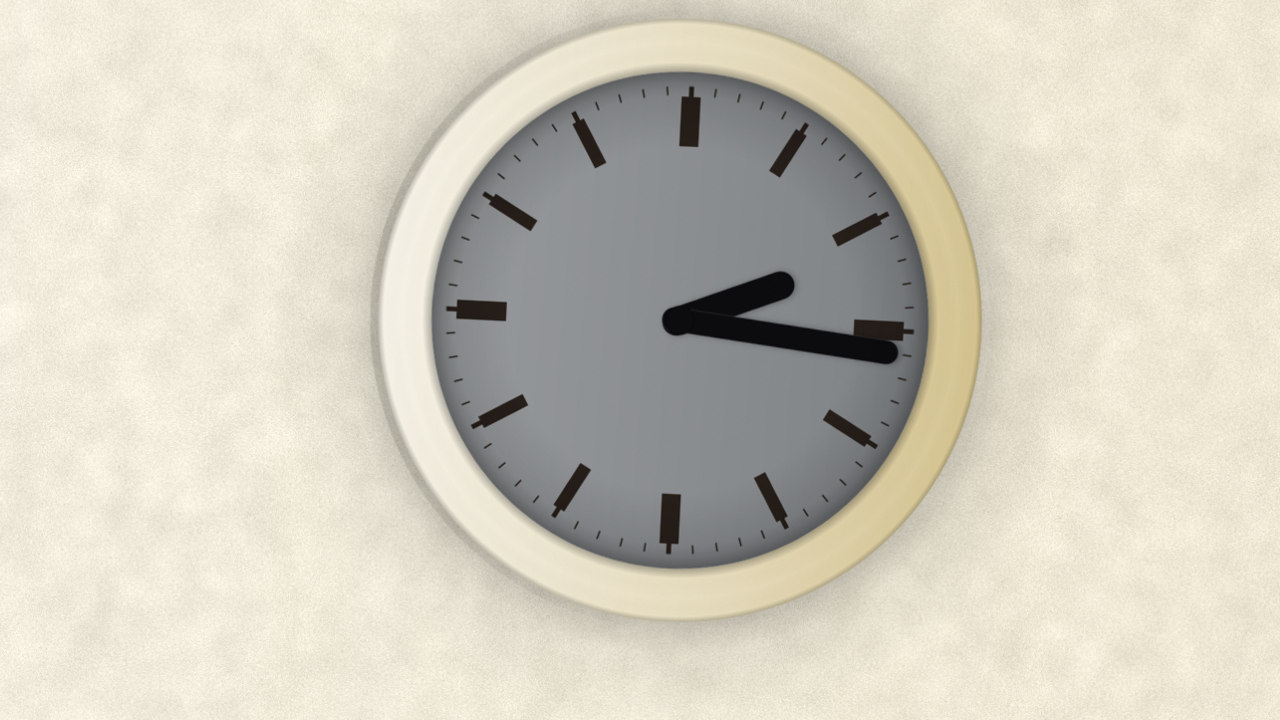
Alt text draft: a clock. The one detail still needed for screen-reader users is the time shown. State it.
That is 2:16
